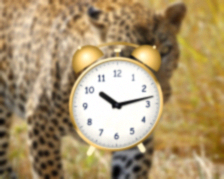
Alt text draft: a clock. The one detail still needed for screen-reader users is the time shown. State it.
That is 10:13
